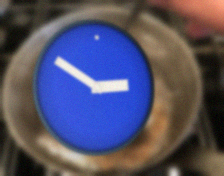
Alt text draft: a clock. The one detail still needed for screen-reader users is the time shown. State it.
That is 2:50
